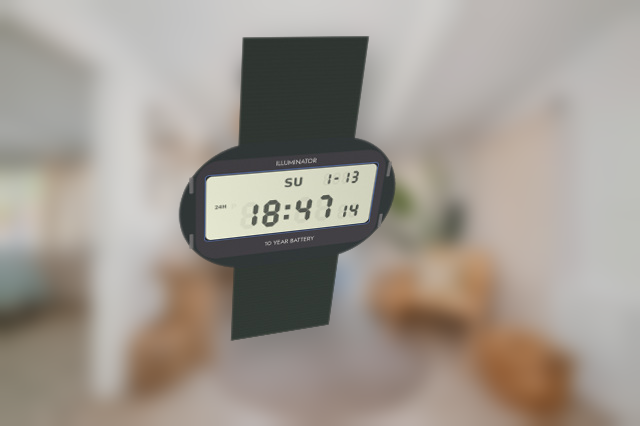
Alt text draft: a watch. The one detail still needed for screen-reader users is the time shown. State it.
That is 18:47:14
